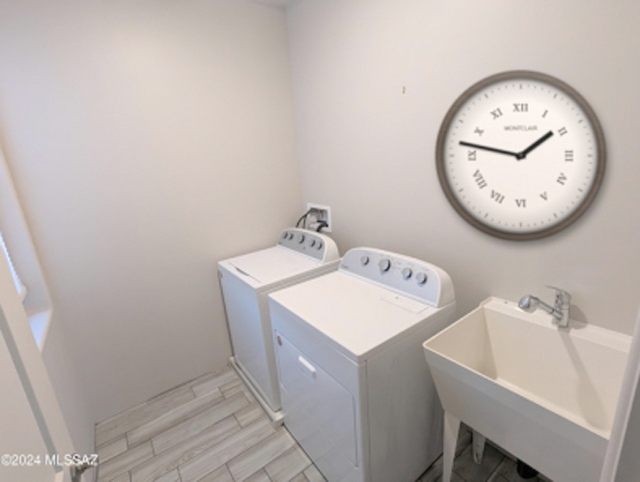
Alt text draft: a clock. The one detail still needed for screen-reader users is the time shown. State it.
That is 1:47
